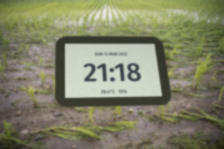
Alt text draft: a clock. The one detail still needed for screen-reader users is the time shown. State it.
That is 21:18
